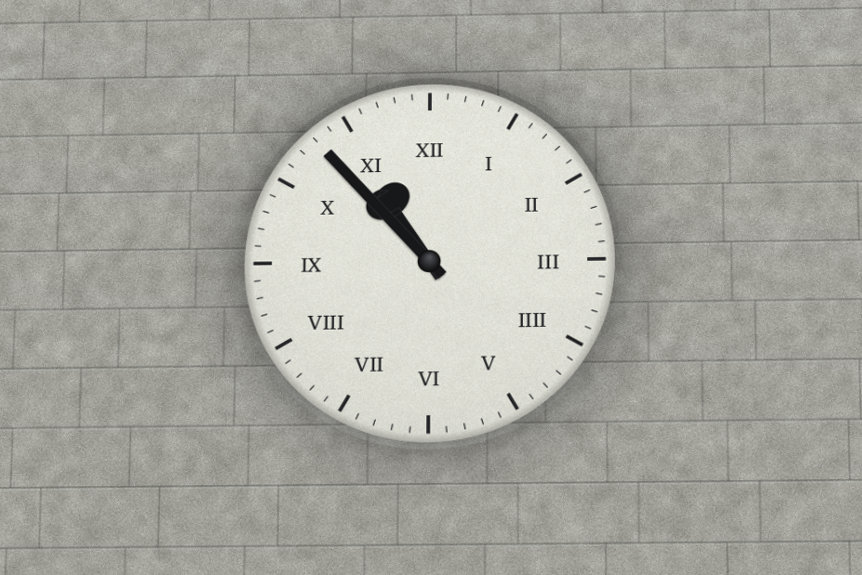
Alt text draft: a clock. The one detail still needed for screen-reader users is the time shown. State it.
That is 10:53
